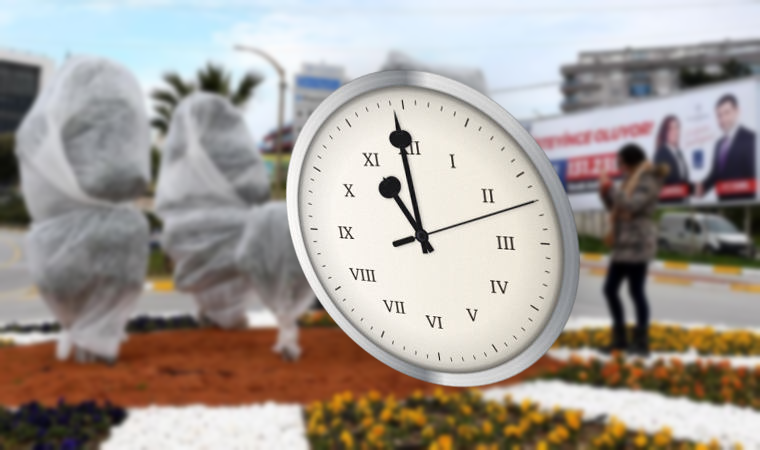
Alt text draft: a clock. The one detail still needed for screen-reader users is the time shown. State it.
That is 10:59:12
